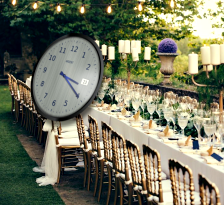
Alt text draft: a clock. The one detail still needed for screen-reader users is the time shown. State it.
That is 3:20
